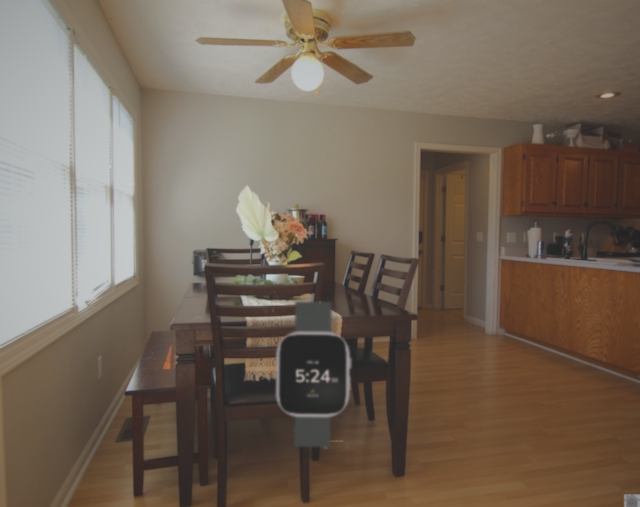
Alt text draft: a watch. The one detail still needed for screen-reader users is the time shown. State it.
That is 5:24
